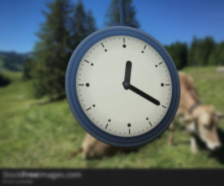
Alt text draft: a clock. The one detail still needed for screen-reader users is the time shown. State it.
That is 12:20
